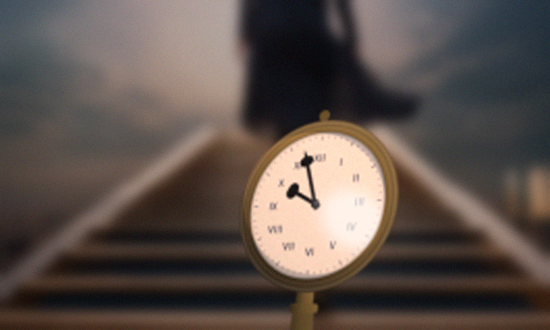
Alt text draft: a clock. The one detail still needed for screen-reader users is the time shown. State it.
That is 9:57
